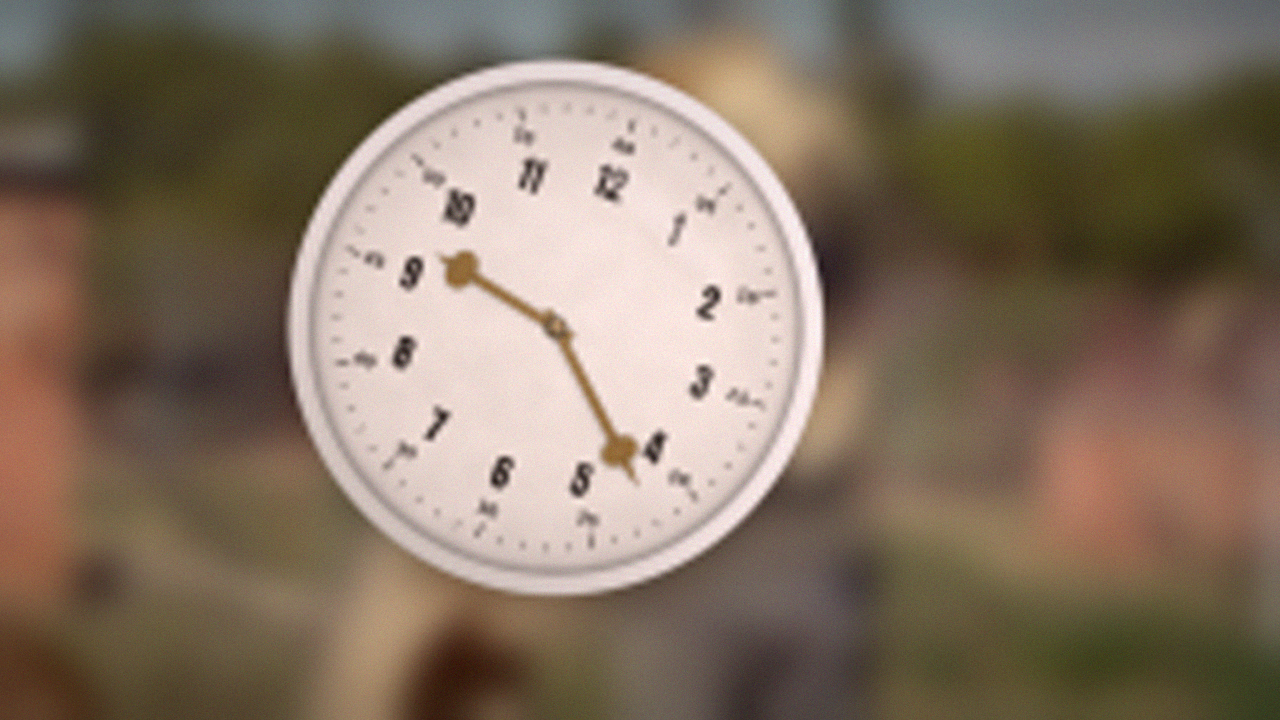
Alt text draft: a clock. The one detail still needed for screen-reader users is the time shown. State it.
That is 9:22
